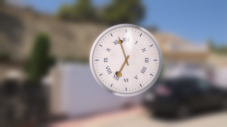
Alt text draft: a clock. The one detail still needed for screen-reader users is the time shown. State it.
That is 6:57
